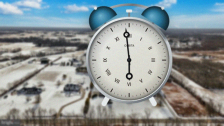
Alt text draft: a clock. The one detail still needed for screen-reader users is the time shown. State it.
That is 5:59
